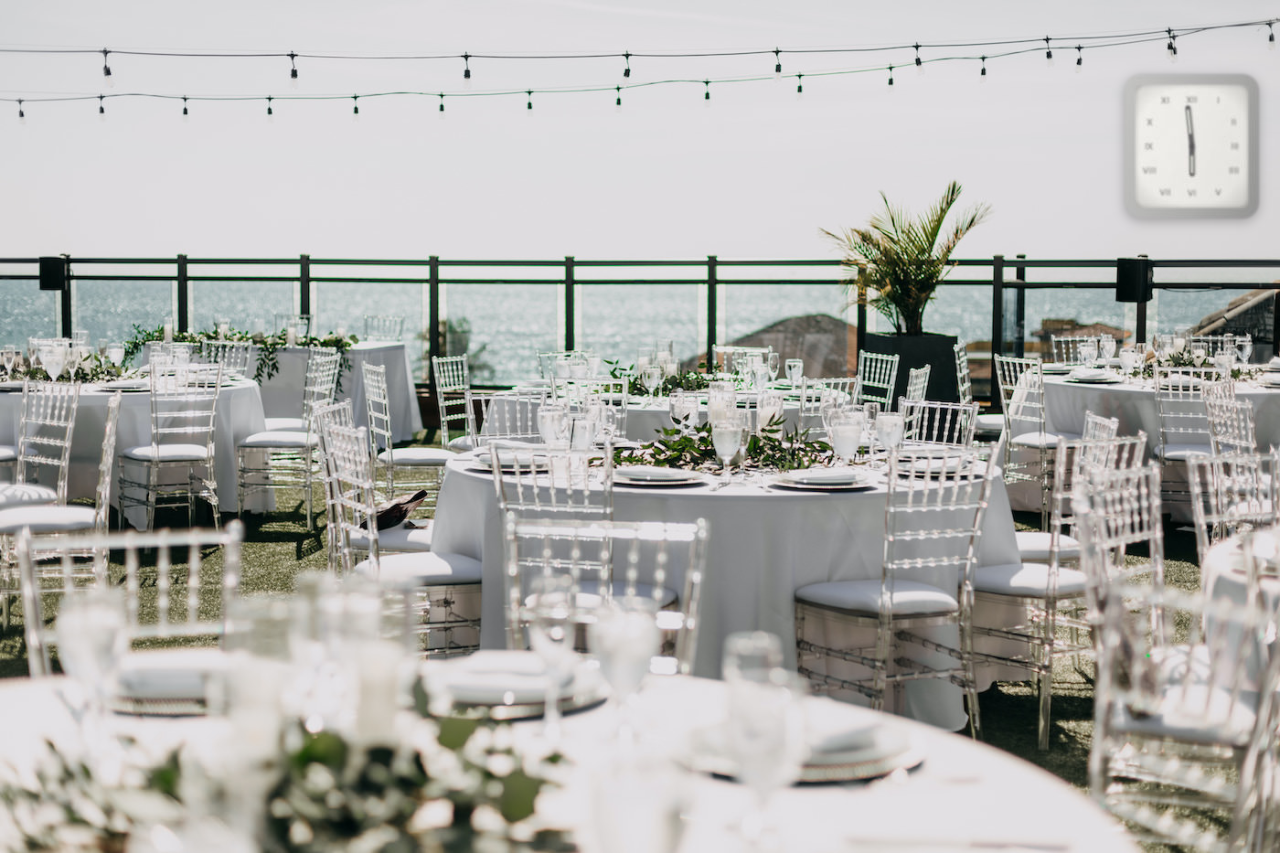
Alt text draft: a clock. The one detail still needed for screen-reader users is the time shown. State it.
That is 5:59
